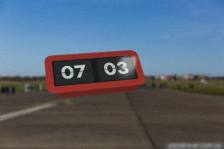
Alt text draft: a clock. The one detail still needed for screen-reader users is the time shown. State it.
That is 7:03
